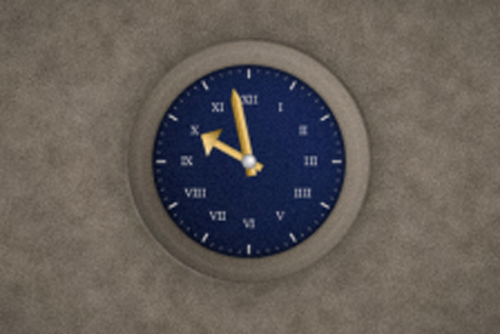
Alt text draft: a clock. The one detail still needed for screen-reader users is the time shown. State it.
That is 9:58
